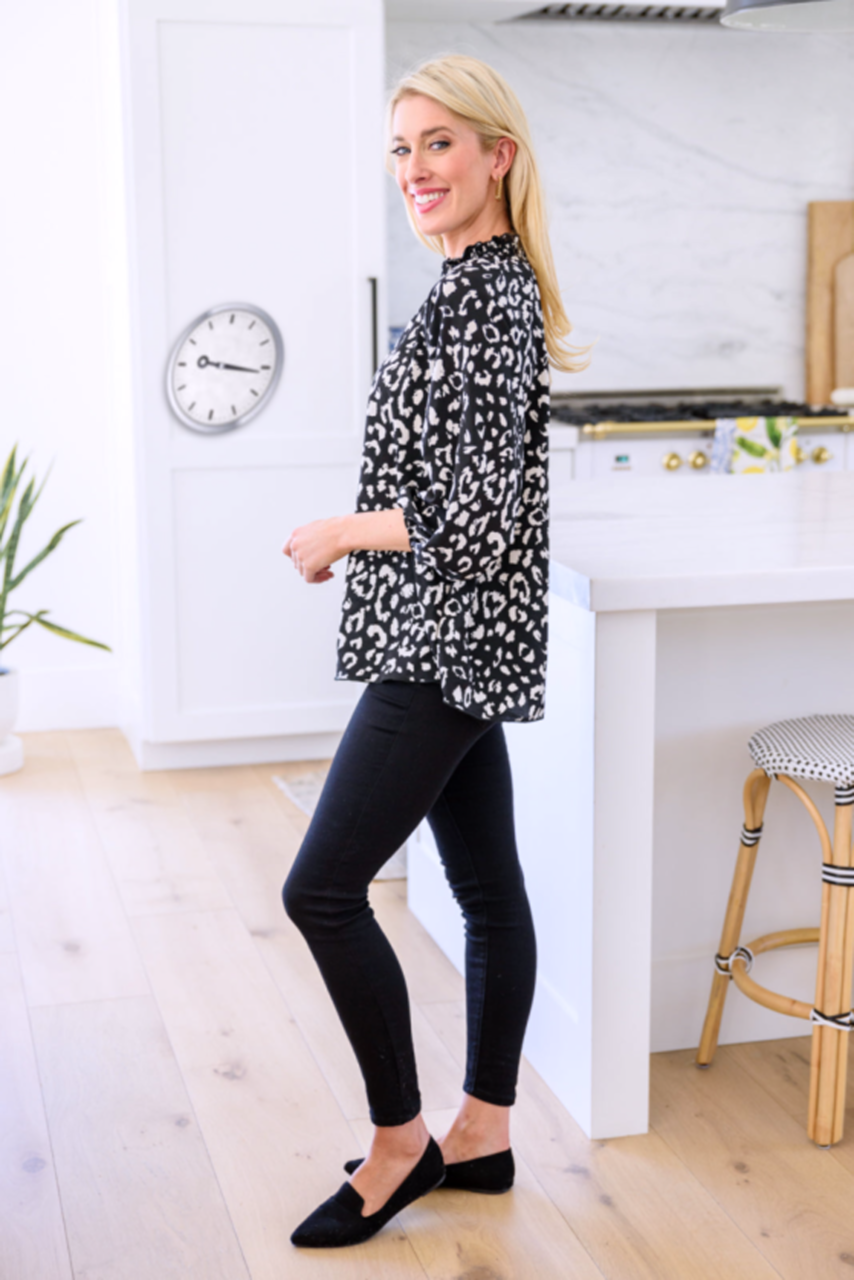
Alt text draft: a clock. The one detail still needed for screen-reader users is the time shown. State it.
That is 9:16
